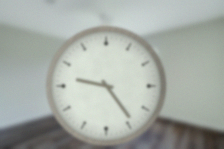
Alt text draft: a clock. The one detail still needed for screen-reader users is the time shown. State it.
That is 9:24
